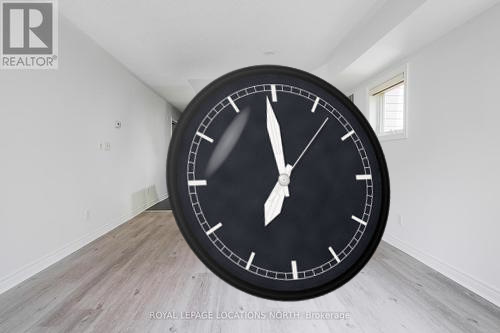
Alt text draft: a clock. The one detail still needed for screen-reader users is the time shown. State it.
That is 6:59:07
